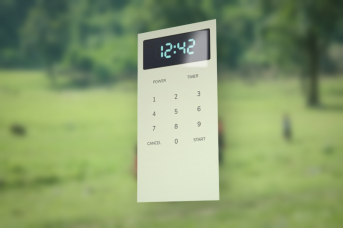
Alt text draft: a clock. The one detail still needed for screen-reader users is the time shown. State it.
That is 12:42
